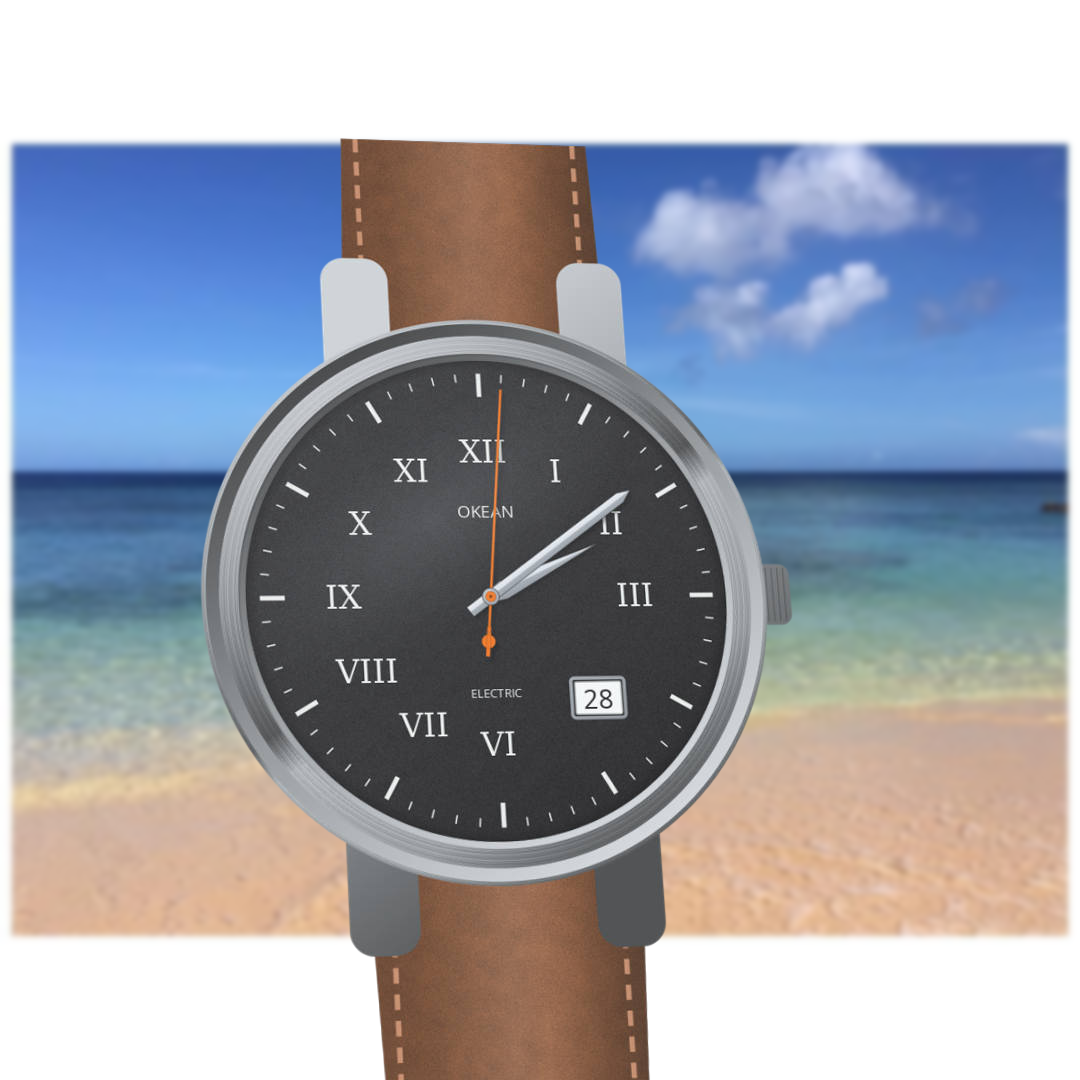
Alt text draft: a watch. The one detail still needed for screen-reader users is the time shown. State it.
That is 2:09:01
